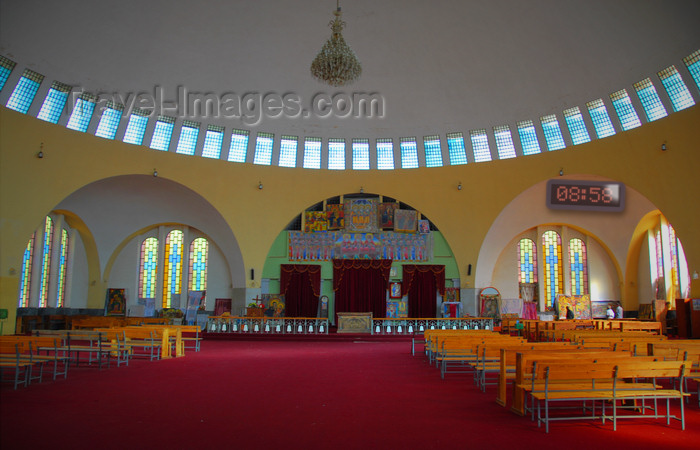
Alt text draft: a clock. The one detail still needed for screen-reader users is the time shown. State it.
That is 8:58
